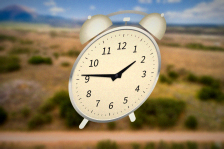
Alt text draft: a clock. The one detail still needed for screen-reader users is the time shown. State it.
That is 1:46
